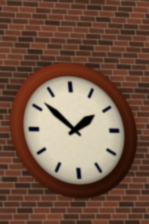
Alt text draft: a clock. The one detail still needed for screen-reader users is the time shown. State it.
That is 1:52
